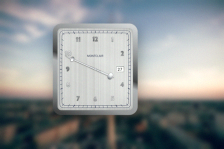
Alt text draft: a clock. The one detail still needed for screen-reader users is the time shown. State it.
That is 3:49
